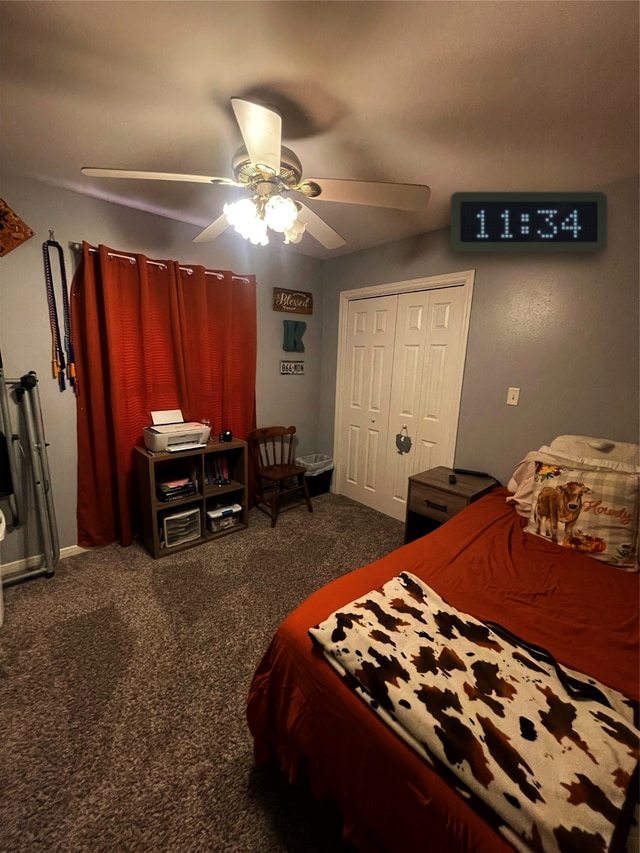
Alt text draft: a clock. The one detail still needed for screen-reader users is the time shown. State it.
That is 11:34
